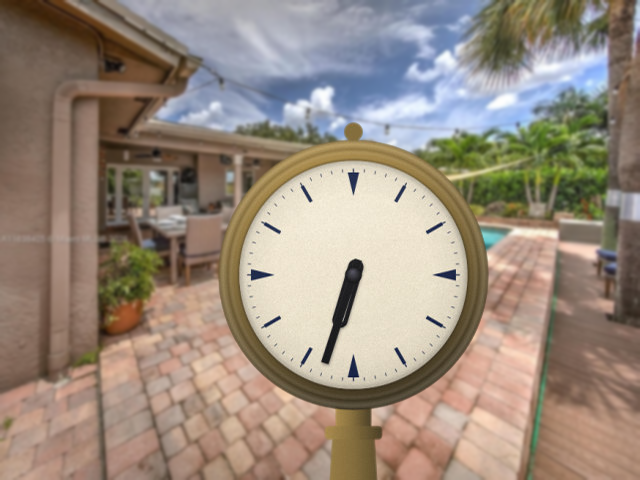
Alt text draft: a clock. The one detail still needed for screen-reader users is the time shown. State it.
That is 6:33
